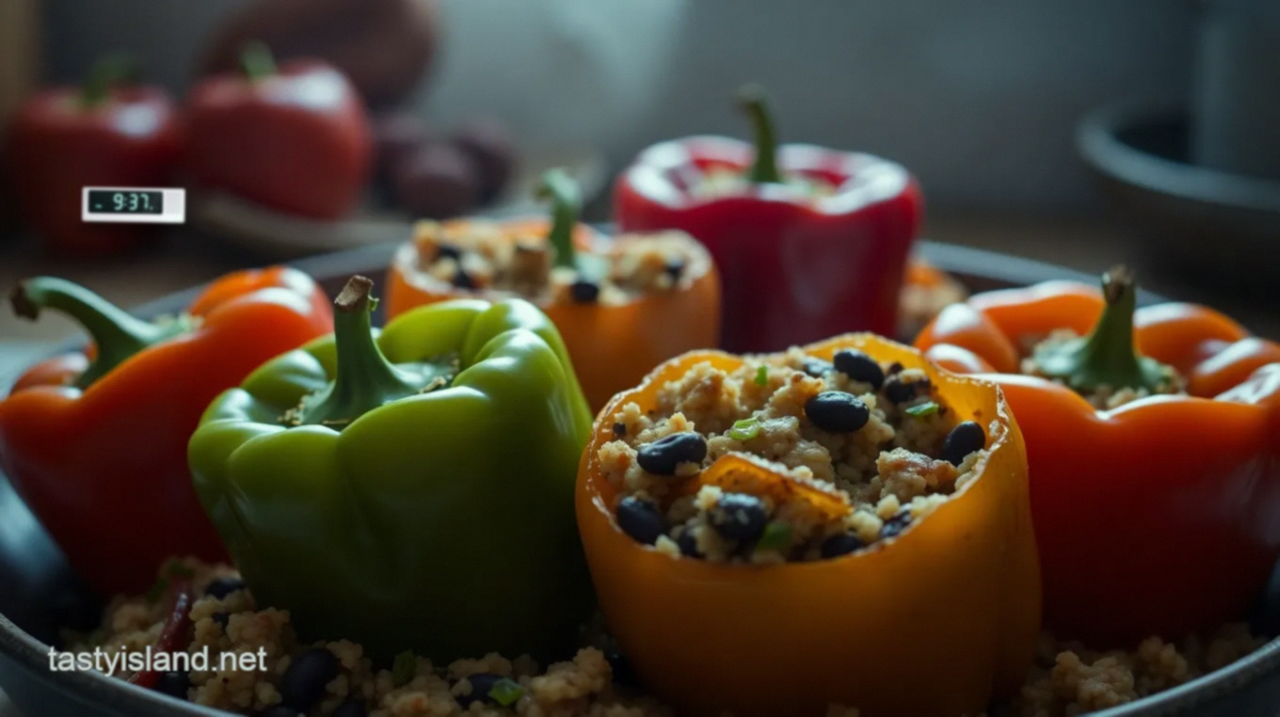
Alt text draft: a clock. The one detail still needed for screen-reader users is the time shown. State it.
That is 9:37
